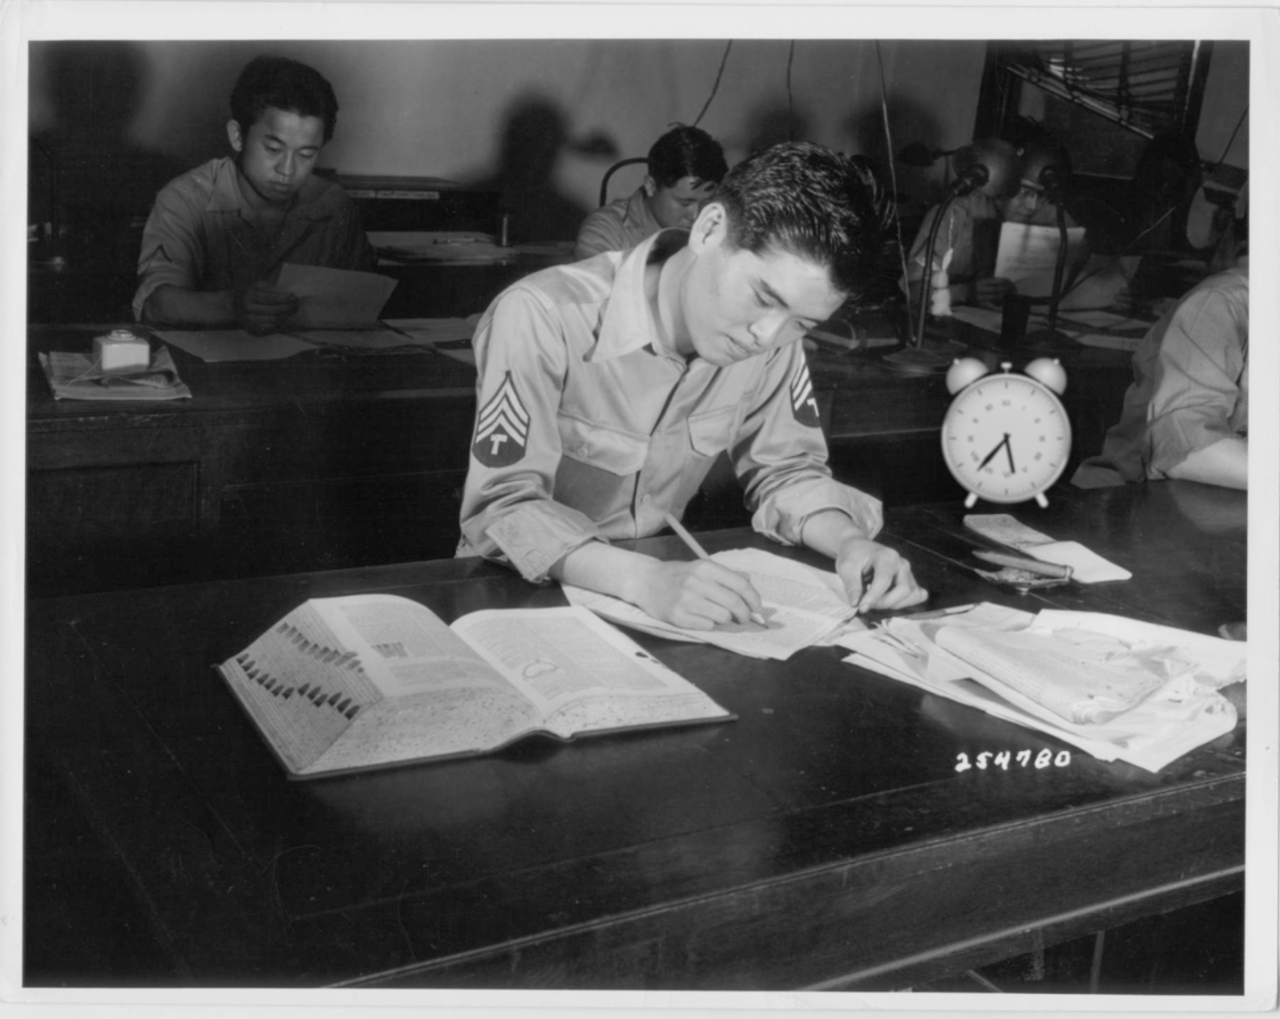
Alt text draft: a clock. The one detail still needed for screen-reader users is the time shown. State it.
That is 5:37
